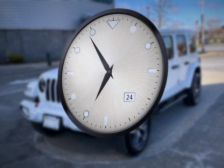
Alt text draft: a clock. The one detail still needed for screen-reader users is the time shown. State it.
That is 6:54
